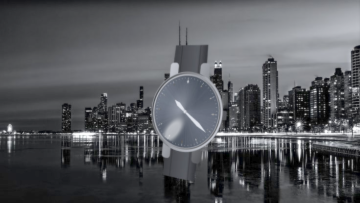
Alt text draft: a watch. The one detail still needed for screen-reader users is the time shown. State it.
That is 10:21
